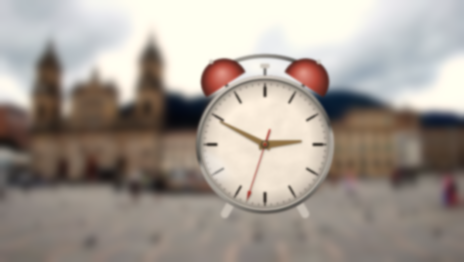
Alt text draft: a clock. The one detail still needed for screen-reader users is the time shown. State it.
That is 2:49:33
